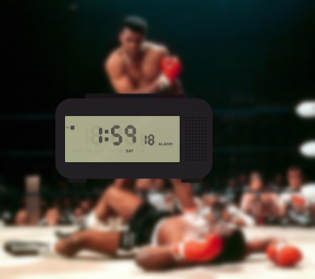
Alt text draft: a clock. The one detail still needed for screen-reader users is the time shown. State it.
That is 1:59:18
